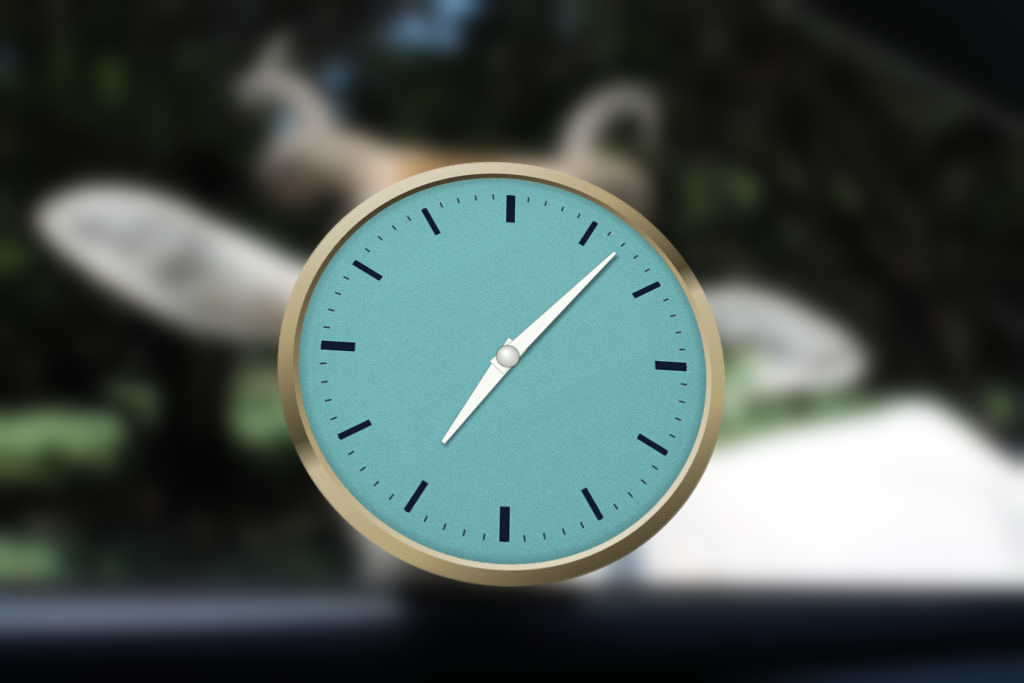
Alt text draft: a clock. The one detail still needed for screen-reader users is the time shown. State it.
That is 7:07
